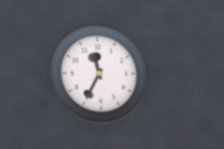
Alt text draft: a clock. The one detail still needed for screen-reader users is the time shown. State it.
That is 11:35
